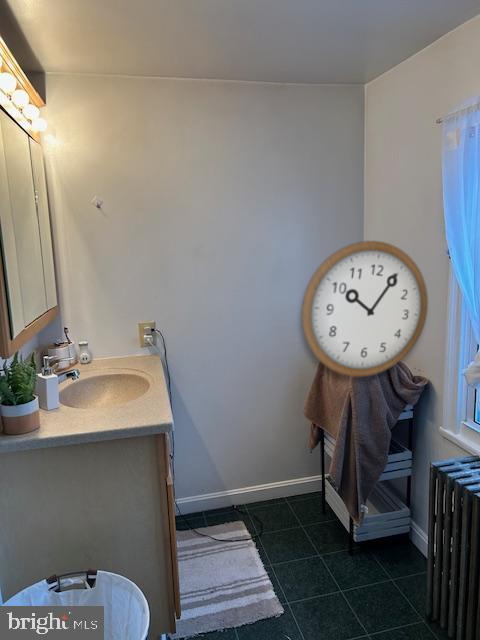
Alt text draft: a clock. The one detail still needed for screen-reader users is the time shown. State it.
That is 10:05
